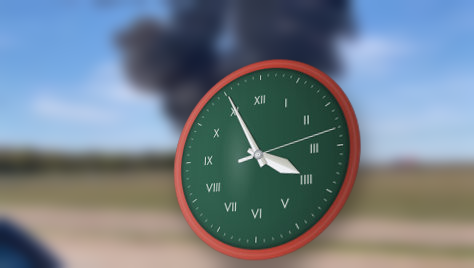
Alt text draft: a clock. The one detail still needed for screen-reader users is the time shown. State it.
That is 3:55:13
